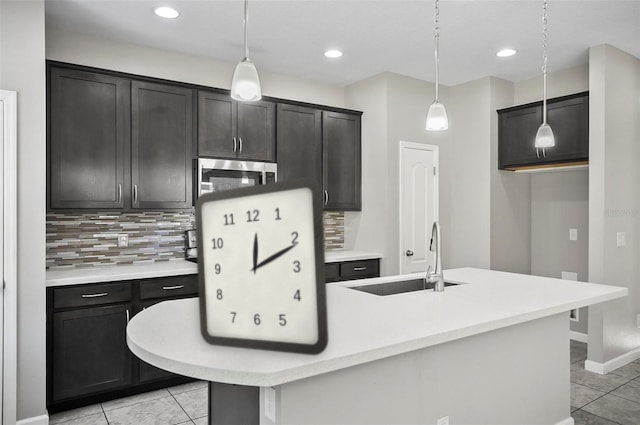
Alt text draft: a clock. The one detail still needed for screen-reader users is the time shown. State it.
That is 12:11
